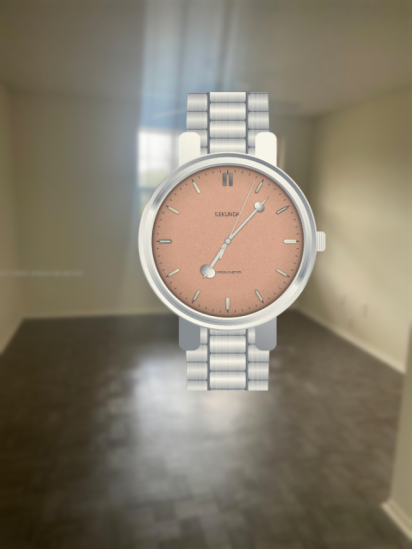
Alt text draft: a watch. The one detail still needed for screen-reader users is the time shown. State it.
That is 7:07:04
